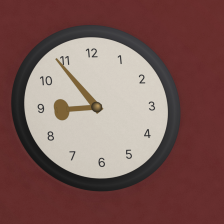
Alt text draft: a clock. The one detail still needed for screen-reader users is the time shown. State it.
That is 8:54
